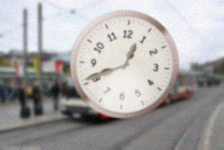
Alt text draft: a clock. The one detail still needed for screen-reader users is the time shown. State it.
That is 12:41
